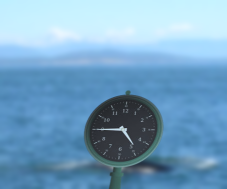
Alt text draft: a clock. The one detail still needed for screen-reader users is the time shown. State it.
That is 4:45
